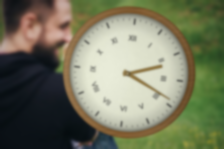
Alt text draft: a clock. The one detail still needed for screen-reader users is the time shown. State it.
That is 2:19
